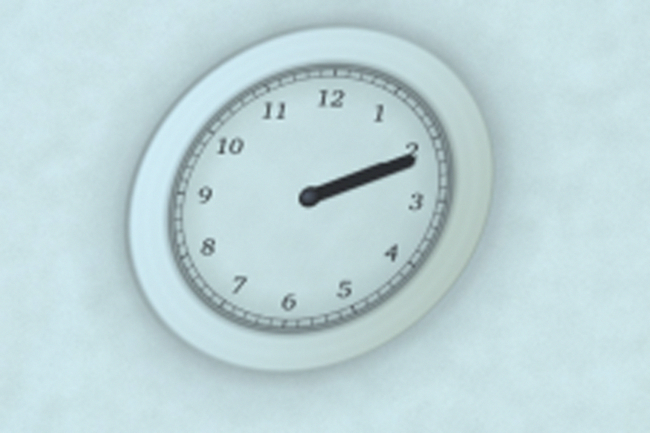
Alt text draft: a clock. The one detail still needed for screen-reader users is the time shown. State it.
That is 2:11
